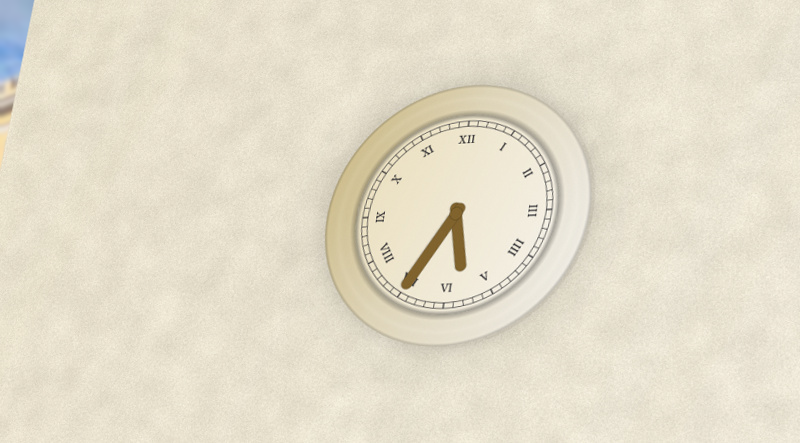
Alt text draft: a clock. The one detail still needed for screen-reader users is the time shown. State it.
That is 5:35
